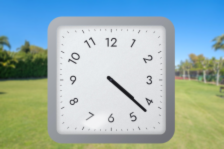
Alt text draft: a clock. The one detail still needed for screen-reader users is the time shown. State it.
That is 4:22
